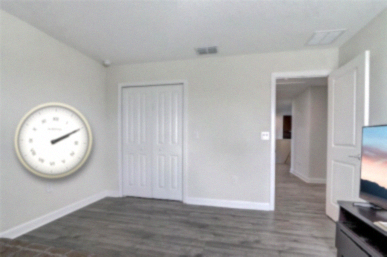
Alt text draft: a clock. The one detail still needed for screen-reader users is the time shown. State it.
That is 2:10
